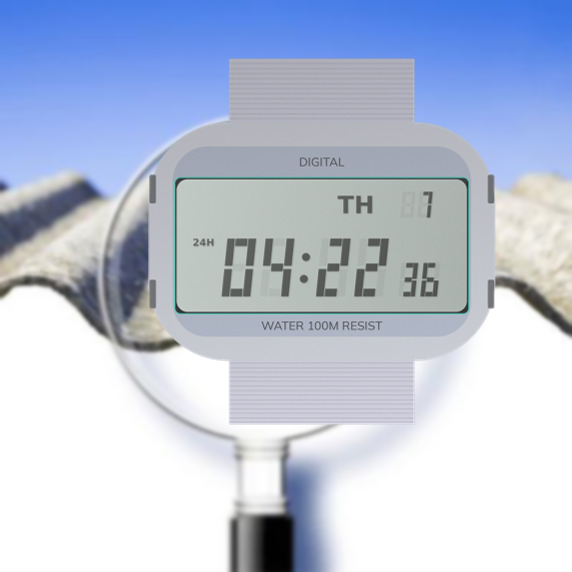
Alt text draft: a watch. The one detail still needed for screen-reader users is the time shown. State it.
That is 4:22:36
